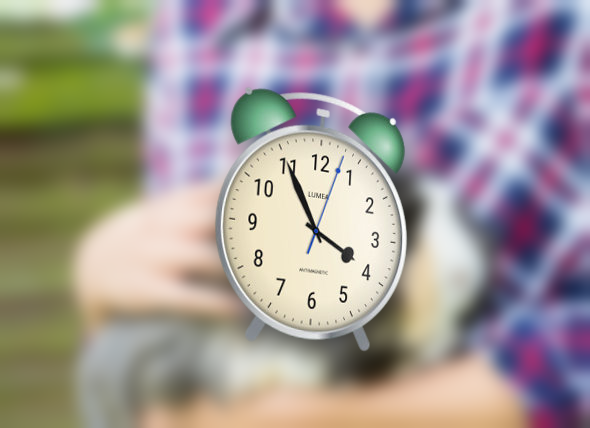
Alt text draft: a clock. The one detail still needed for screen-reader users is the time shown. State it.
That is 3:55:03
